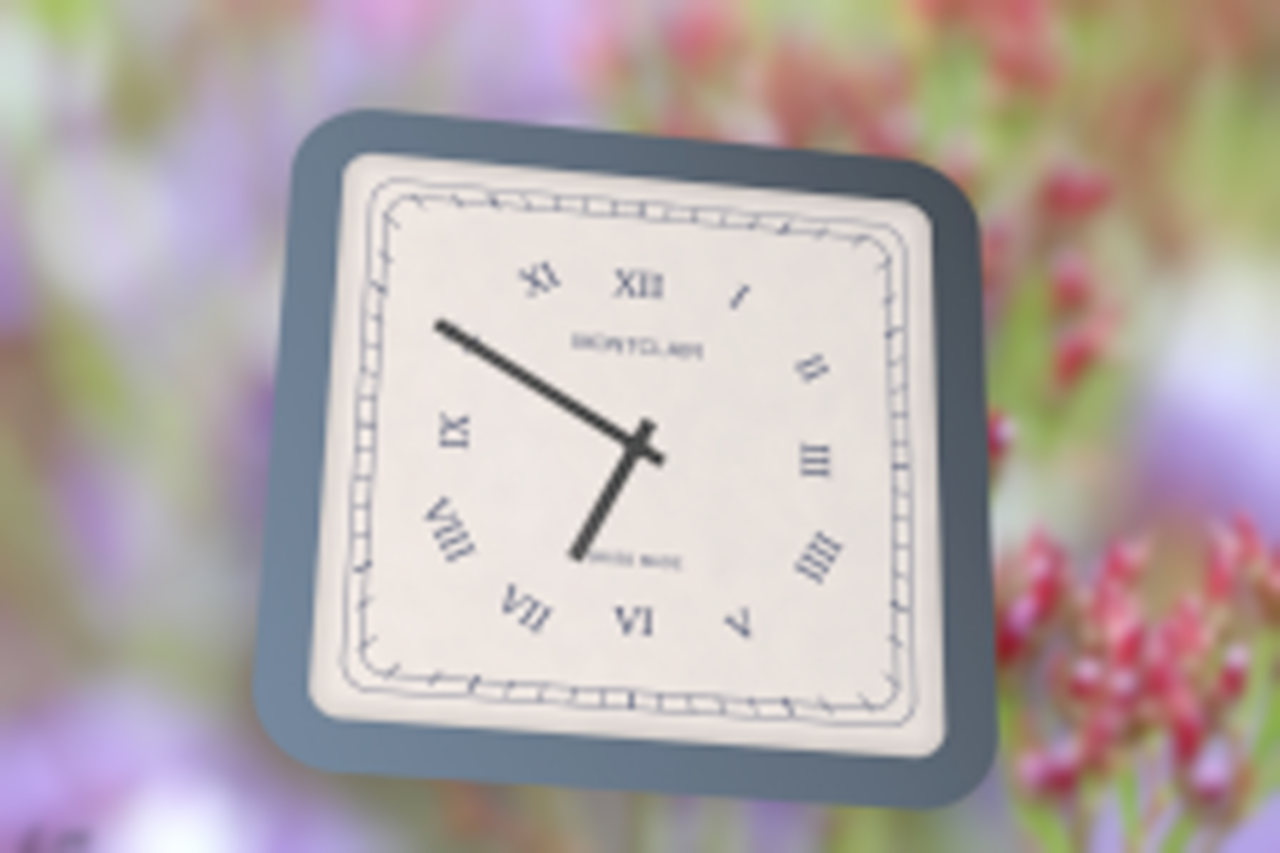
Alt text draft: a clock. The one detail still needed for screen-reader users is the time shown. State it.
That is 6:50
